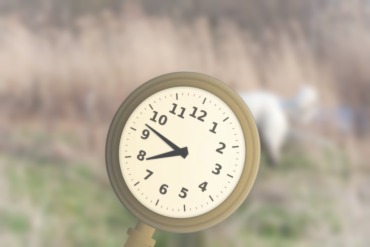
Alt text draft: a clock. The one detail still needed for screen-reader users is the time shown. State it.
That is 7:47
